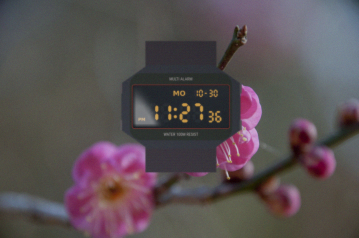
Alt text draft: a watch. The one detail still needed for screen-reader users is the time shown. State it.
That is 11:27:36
